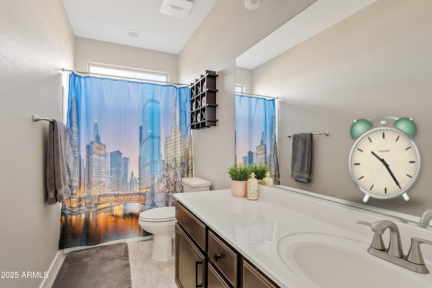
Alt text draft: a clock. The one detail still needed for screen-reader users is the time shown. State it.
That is 10:25
